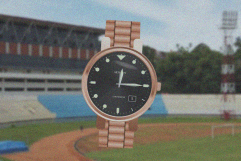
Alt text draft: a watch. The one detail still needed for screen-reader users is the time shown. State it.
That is 12:15
